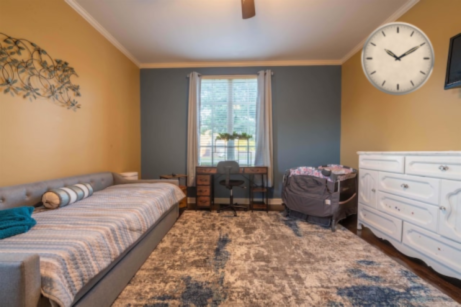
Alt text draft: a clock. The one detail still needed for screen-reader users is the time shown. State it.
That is 10:10
